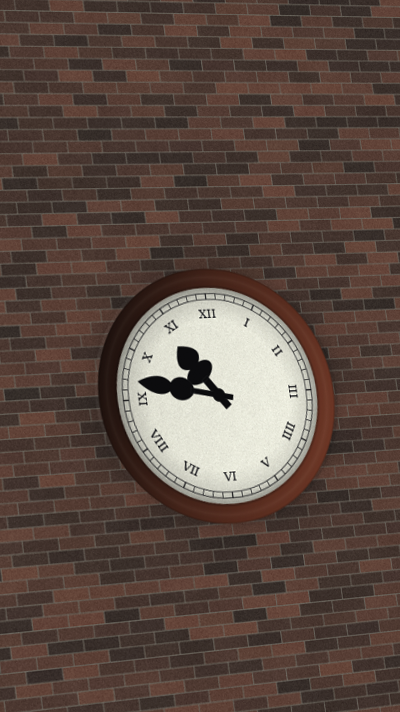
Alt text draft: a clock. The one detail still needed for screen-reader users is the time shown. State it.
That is 10:47
